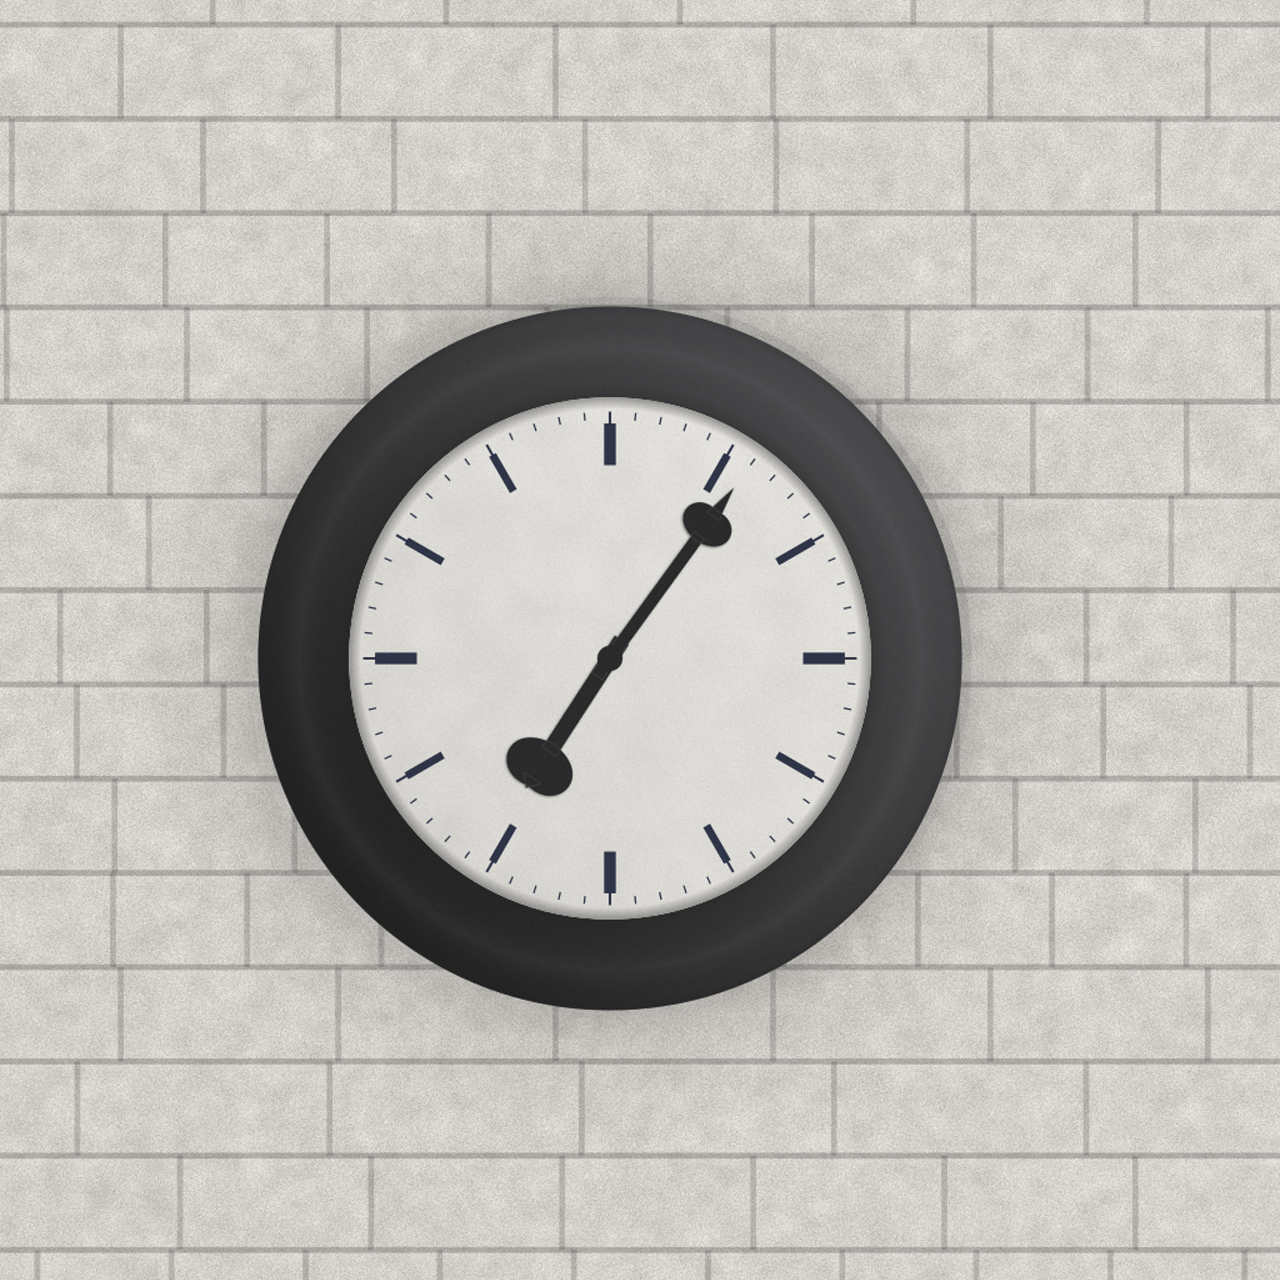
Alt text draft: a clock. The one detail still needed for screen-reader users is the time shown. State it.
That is 7:06
